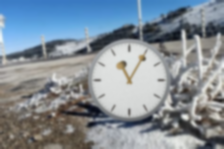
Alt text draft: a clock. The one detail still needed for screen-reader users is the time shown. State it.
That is 11:05
